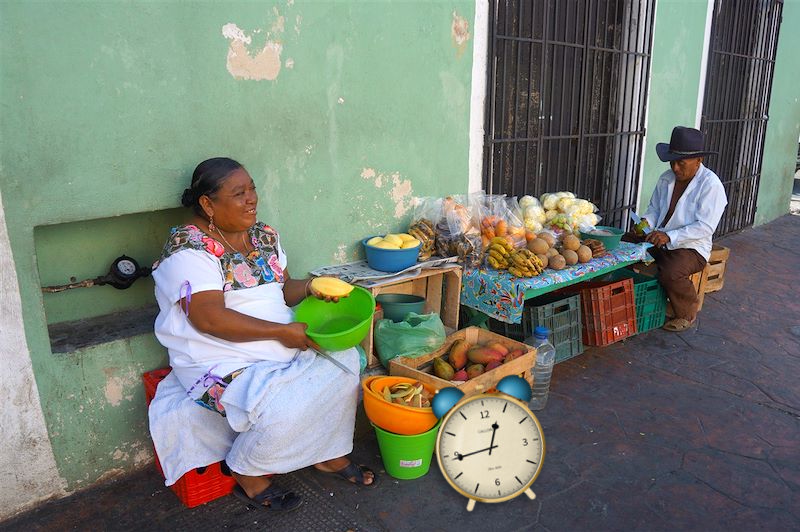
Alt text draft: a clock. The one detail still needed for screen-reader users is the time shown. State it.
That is 12:44
